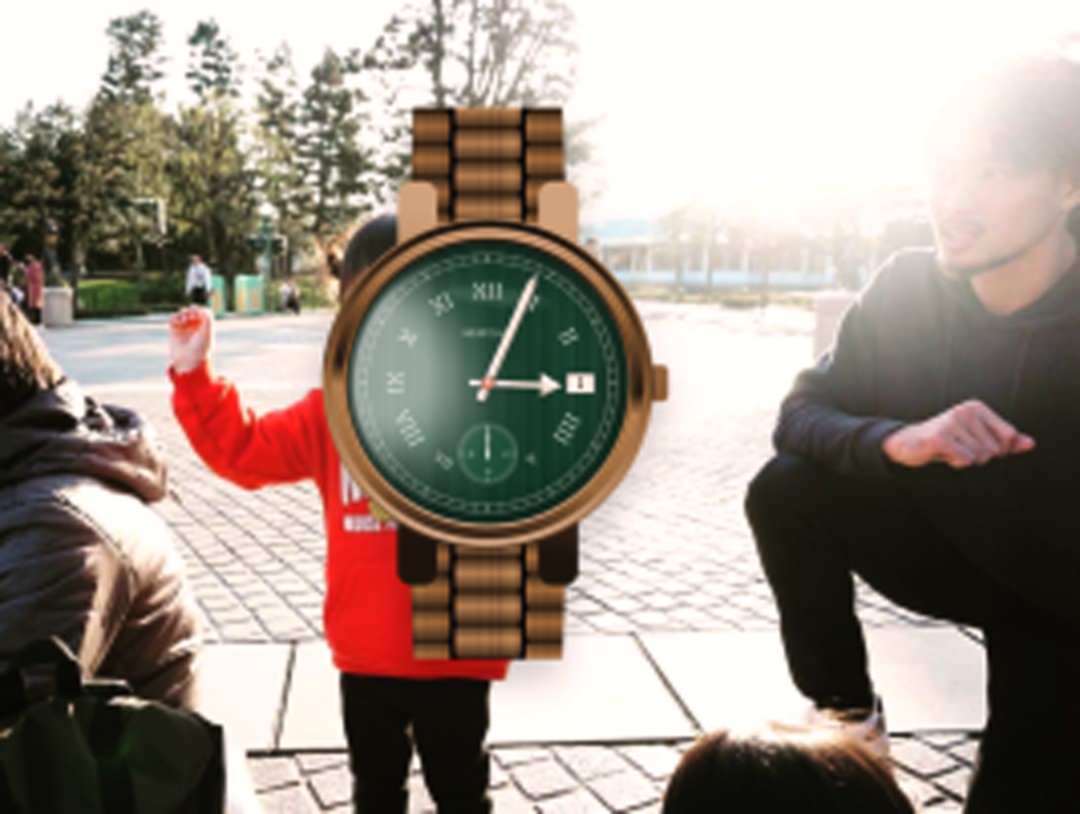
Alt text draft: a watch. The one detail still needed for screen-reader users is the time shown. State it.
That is 3:04
